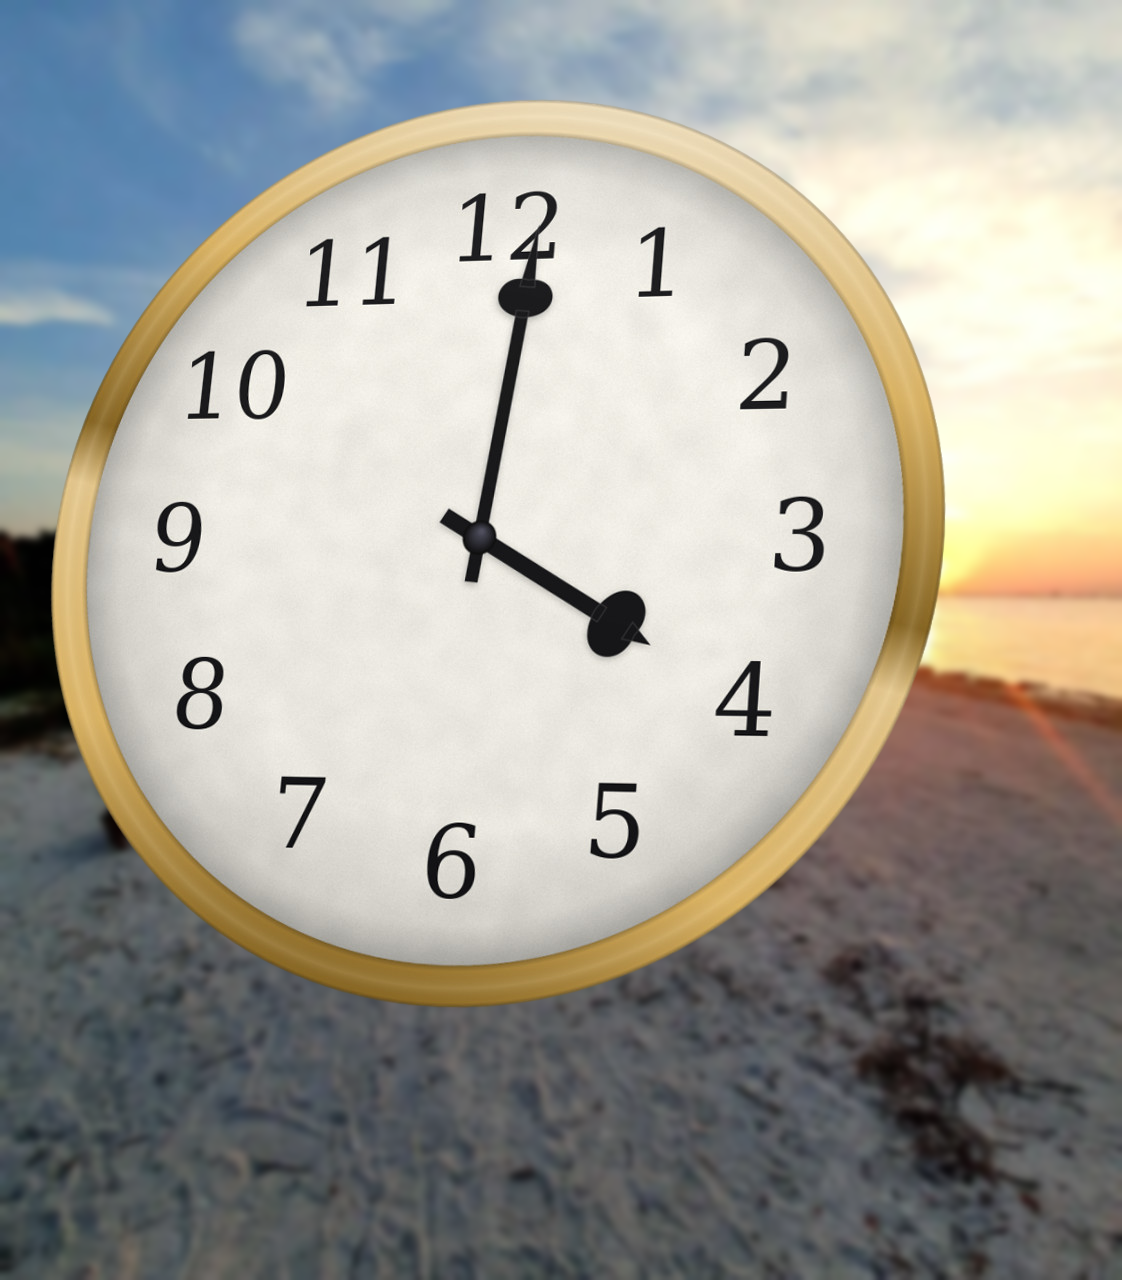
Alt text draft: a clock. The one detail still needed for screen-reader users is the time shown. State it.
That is 4:01
